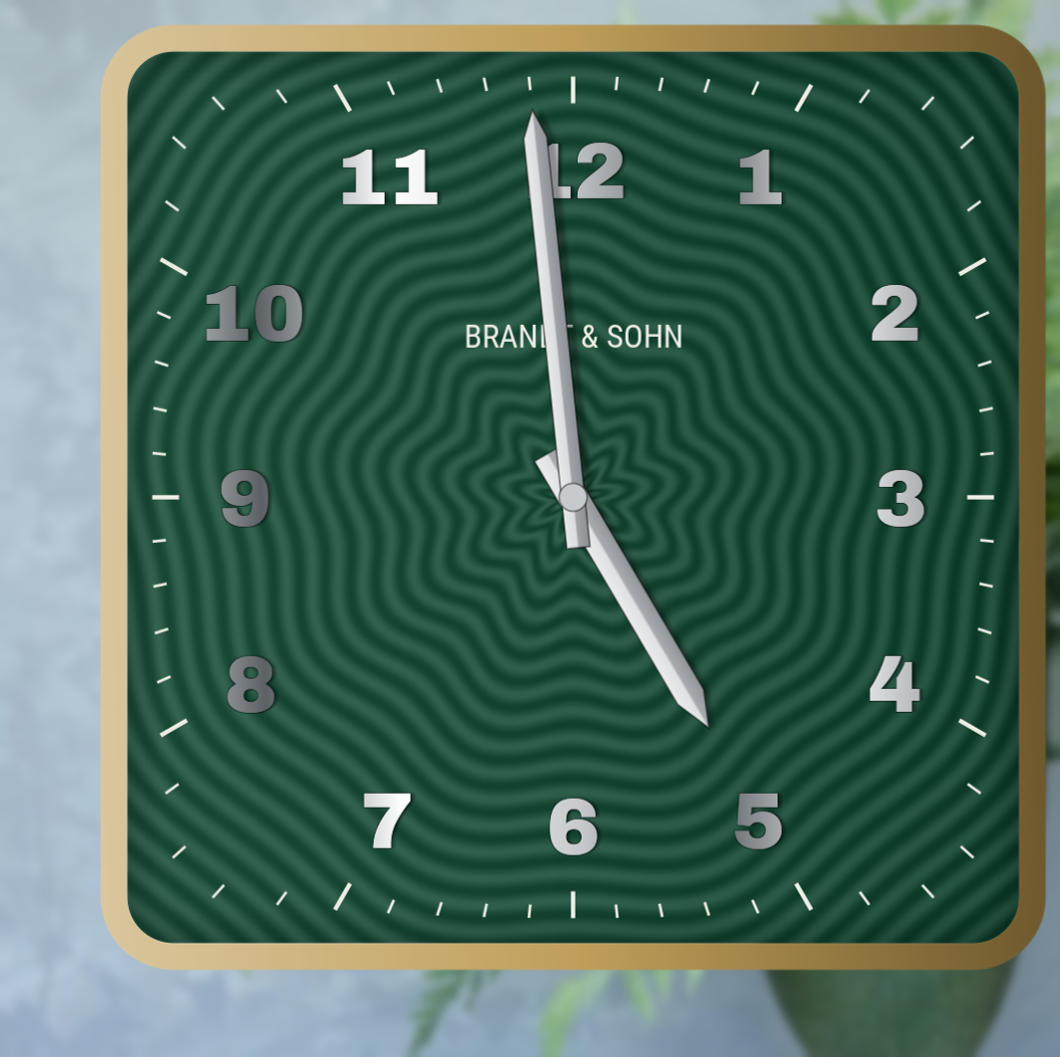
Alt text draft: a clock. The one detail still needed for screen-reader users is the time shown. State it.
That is 4:59
